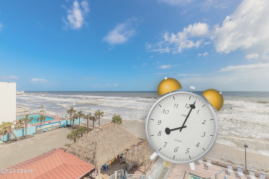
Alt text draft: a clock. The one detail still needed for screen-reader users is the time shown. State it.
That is 8:02
